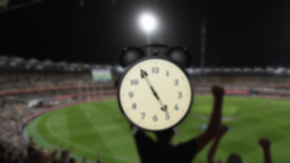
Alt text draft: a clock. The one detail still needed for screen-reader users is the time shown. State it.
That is 4:55
